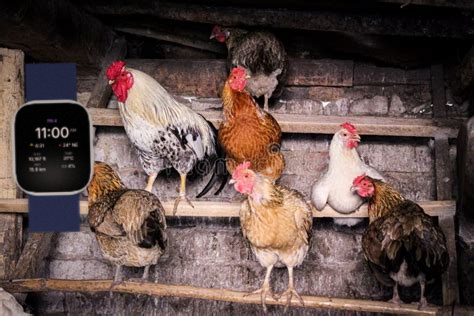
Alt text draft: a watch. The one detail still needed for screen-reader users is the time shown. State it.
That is 11:00
